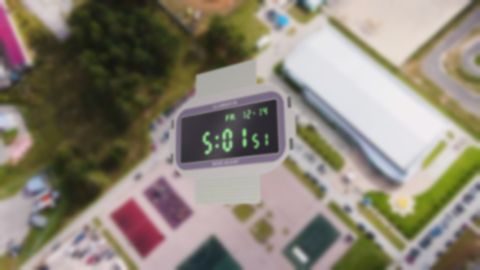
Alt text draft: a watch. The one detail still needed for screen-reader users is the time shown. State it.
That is 5:01:51
